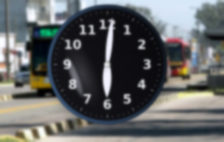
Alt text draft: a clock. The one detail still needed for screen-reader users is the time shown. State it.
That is 6:01
